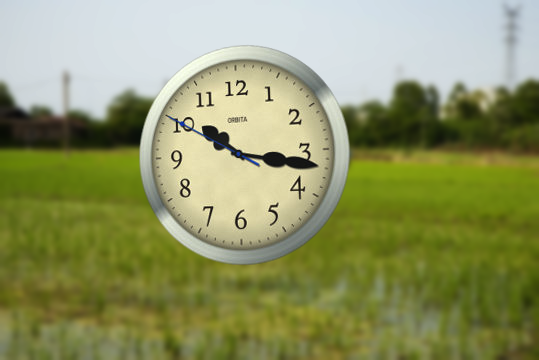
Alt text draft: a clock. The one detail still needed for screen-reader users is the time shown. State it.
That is 10:16:50
